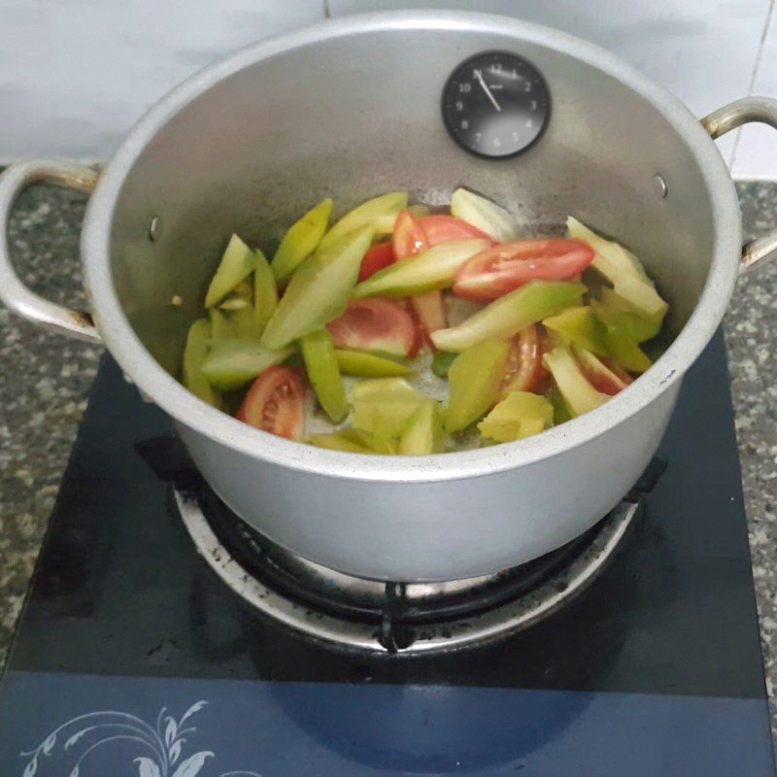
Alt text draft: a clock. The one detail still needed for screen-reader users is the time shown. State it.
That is 10:55
